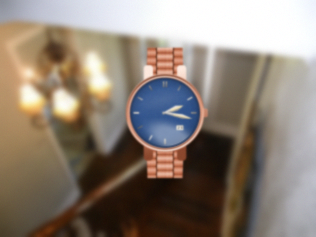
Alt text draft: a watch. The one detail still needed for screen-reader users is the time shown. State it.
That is 2:17
